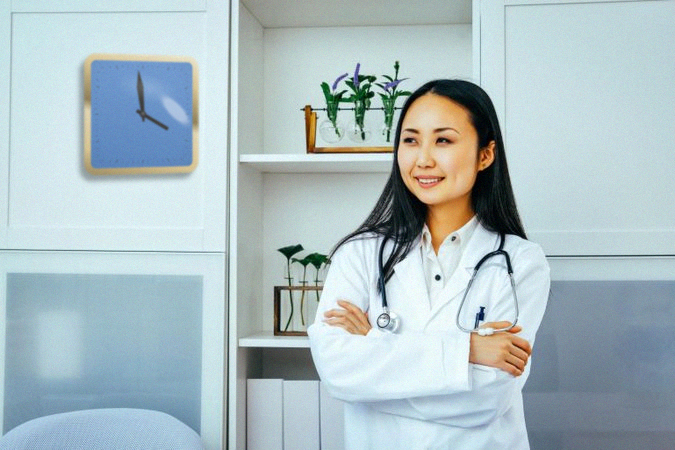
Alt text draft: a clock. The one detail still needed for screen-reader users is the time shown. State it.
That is 3:59
